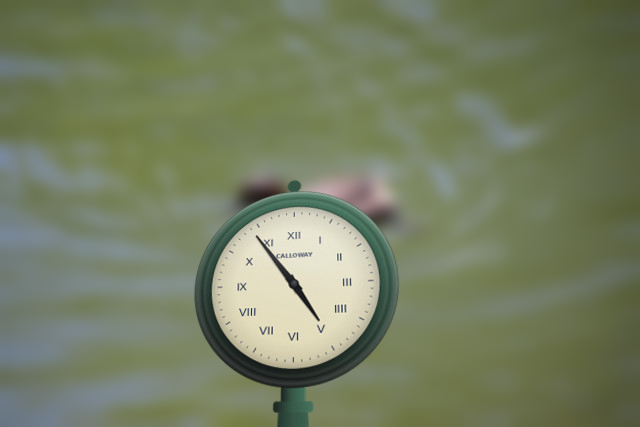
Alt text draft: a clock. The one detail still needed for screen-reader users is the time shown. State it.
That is 4:54
